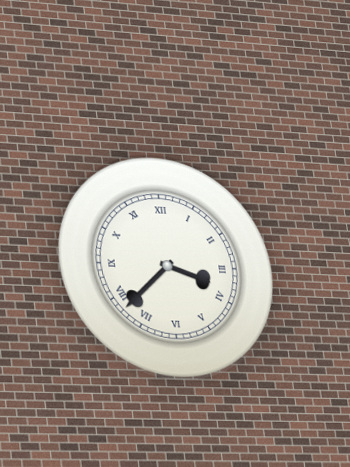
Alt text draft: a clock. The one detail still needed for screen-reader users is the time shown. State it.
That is 3:38
